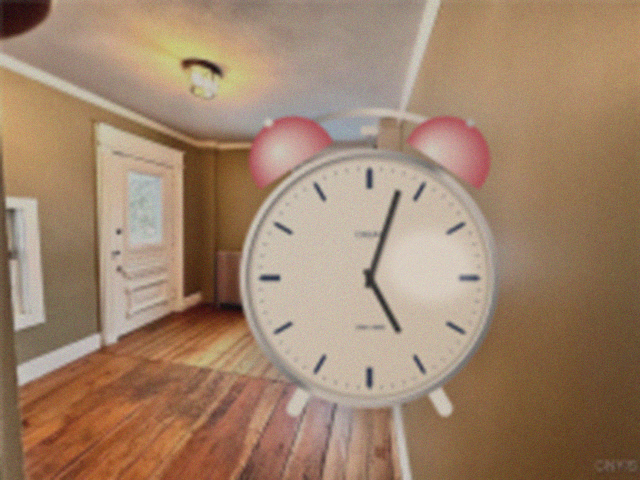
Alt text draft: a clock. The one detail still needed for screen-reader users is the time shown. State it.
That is 5:03
